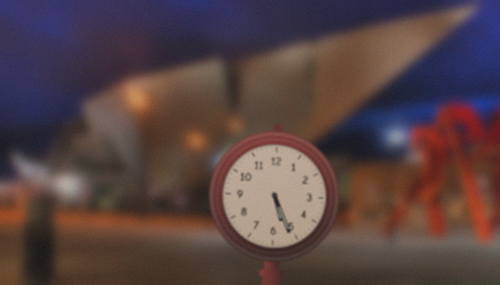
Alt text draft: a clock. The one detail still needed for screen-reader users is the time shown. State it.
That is 5:26
